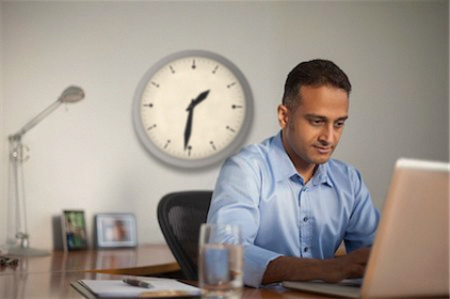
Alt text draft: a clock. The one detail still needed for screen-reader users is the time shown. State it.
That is 1:31
